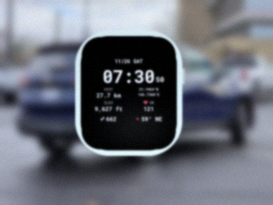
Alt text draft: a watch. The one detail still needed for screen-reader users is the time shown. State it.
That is 7:30
